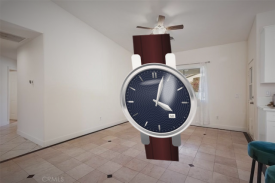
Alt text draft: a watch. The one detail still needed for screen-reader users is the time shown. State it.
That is 4:03
